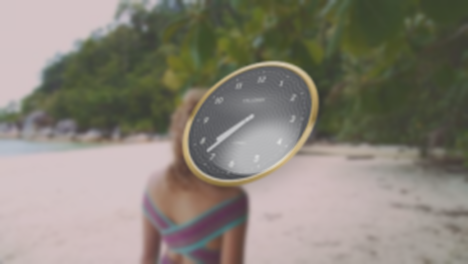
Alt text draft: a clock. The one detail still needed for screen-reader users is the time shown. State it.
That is 7:37
